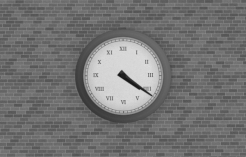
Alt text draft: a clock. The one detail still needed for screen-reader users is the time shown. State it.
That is 4:21
